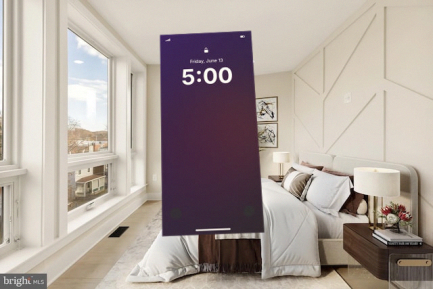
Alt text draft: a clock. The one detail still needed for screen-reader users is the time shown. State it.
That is 5:00
